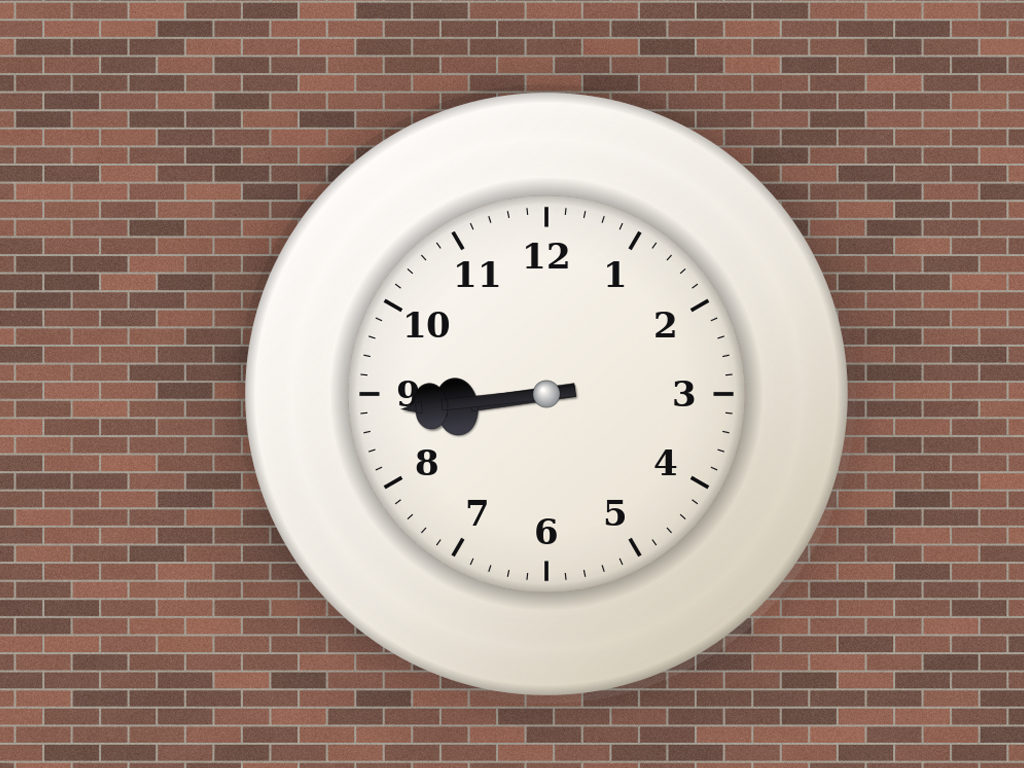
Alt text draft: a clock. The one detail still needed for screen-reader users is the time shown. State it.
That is 8:44
